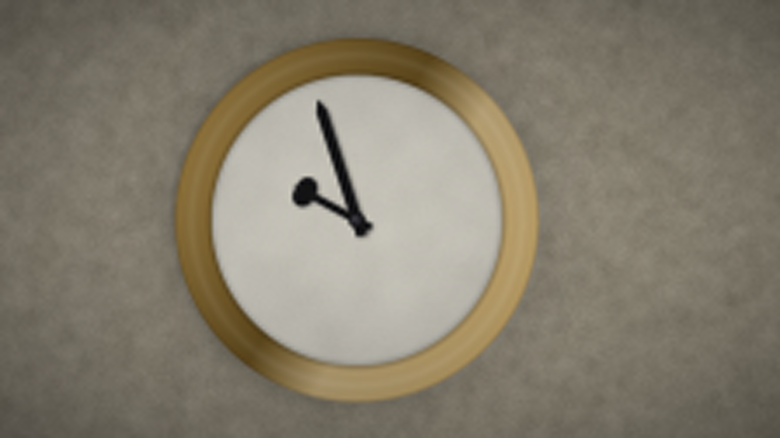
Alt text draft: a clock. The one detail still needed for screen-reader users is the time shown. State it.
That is 9:57
